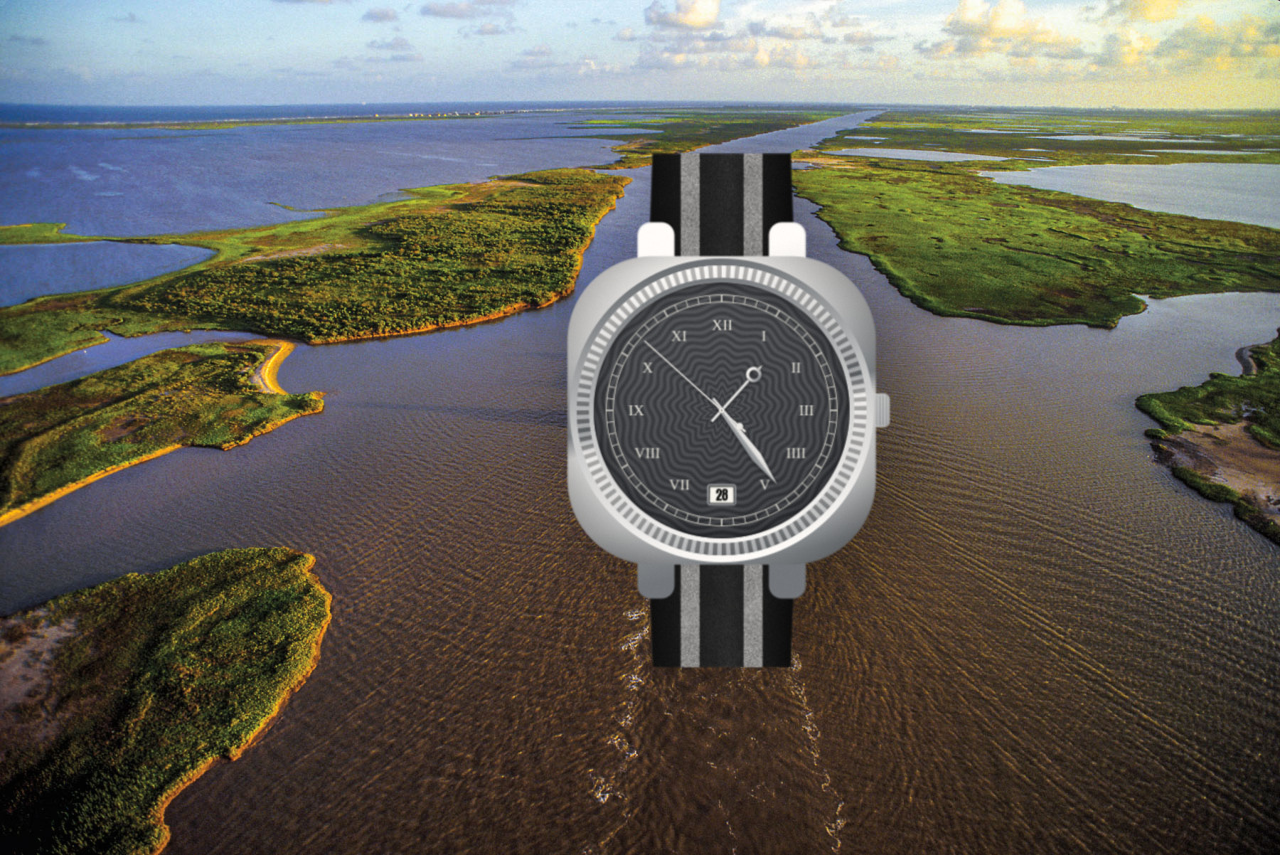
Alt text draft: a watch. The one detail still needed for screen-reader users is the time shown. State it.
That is 1:23:52
